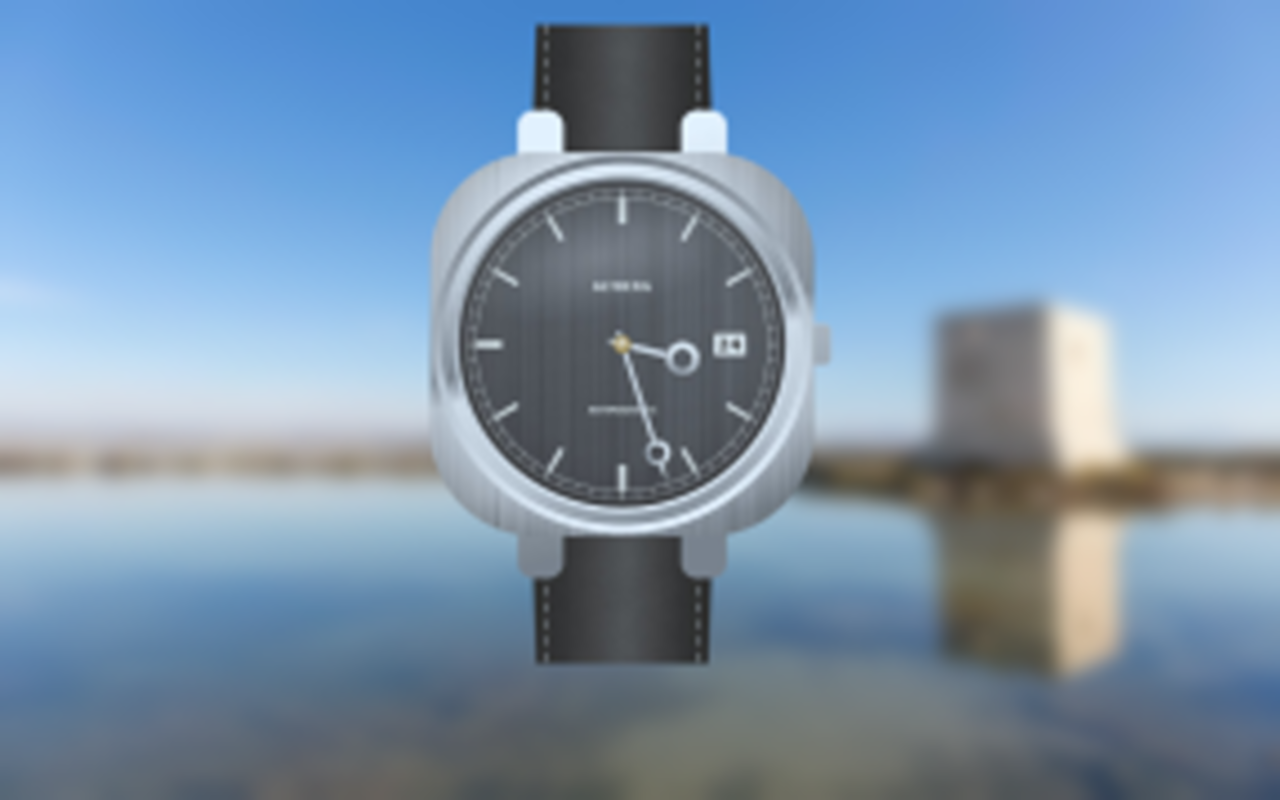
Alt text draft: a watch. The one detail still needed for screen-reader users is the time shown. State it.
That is 3:27
